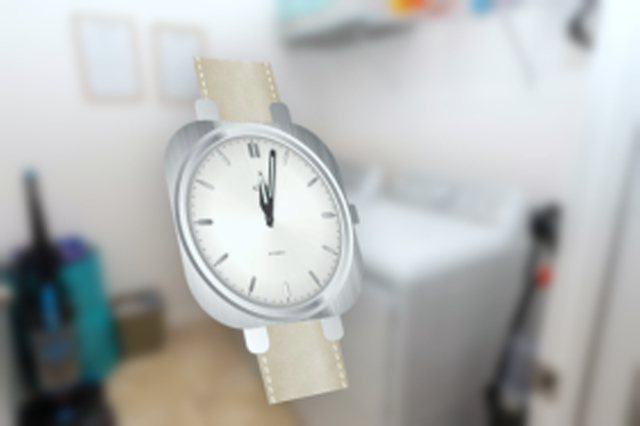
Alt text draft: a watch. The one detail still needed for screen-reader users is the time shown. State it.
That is 12:03
